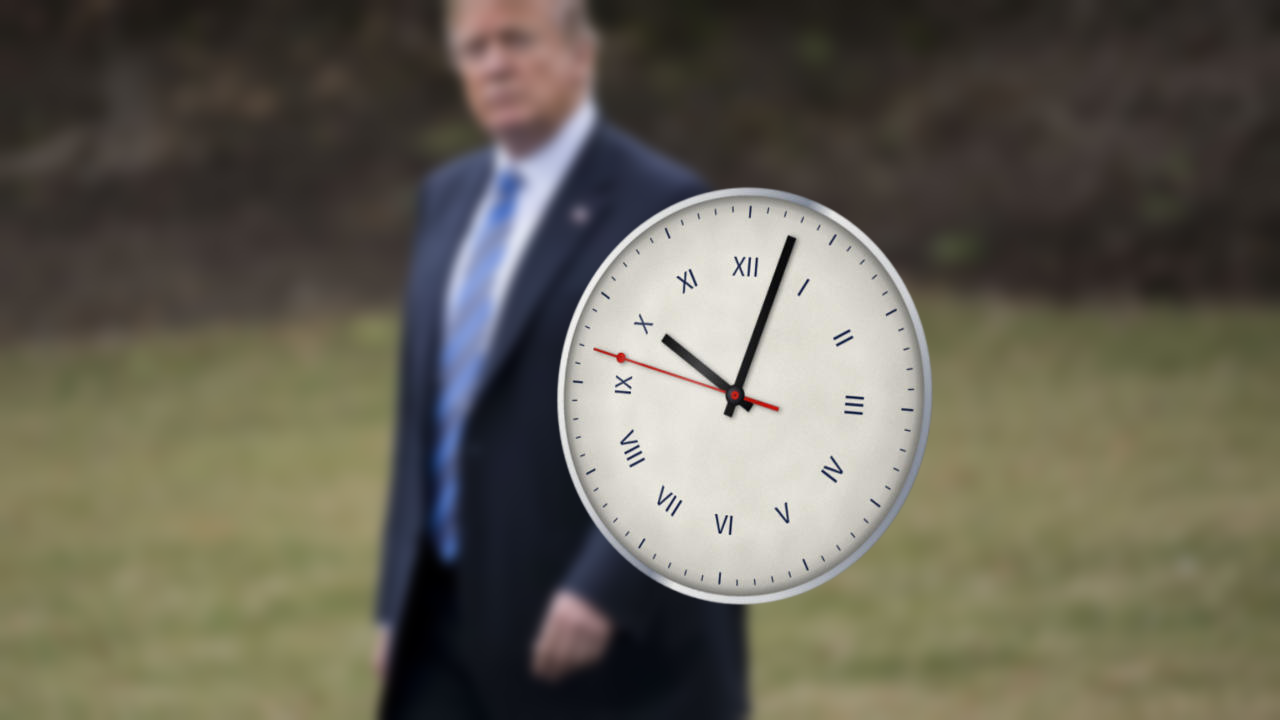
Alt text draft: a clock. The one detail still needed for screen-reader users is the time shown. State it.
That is 10:02:47
